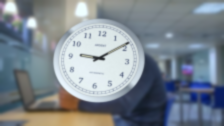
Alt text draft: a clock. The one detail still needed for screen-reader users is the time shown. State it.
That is 9:09
